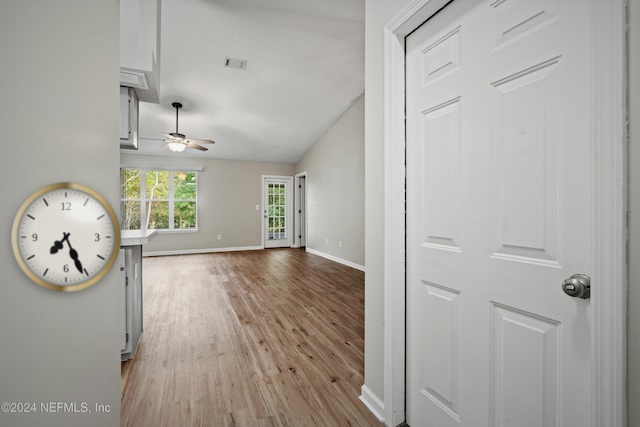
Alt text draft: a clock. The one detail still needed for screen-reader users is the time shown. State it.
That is 7:26
